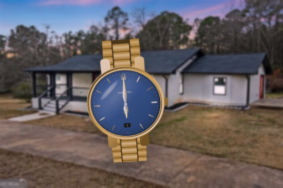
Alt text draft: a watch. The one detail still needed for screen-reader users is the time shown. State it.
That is 6:00
